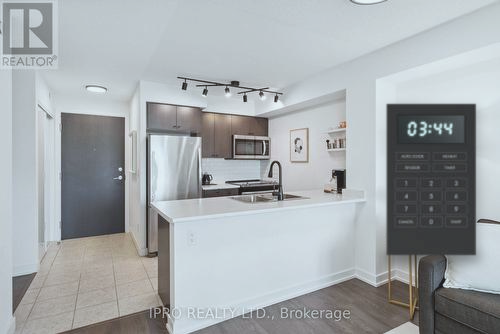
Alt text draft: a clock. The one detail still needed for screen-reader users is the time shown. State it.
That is 3:44
